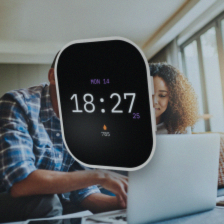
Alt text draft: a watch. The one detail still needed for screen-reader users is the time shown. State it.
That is 18:27
